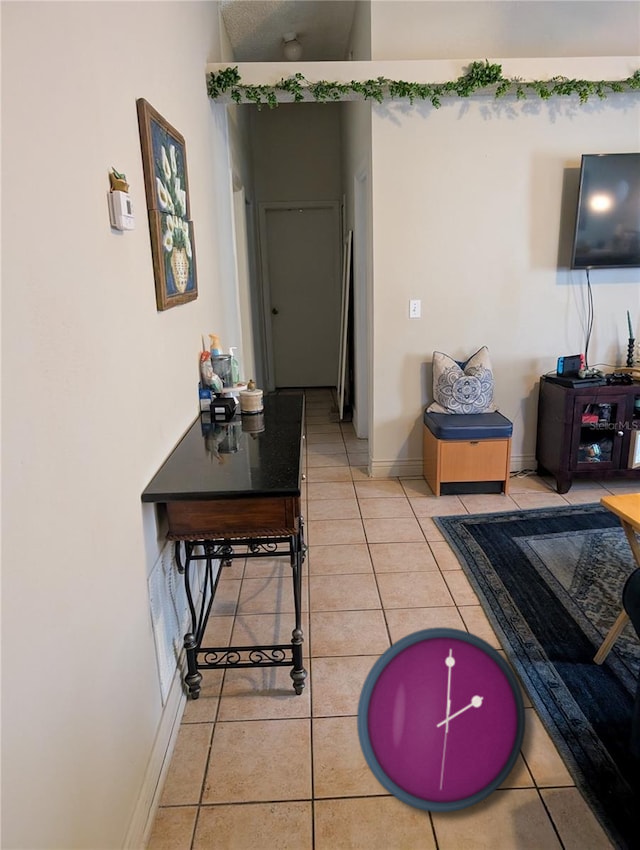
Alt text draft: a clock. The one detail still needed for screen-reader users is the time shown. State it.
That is 2:00:31
